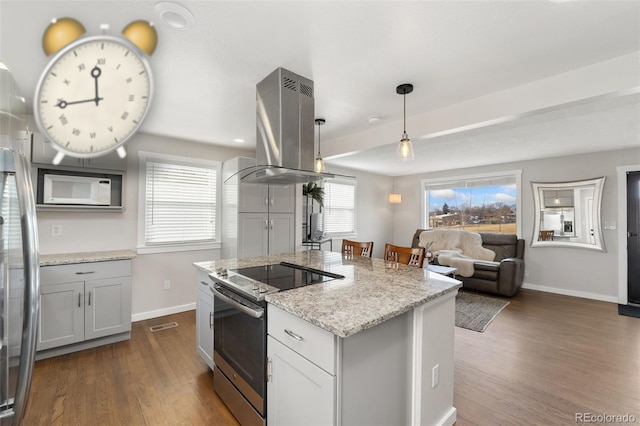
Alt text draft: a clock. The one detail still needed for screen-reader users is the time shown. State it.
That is 11:44
